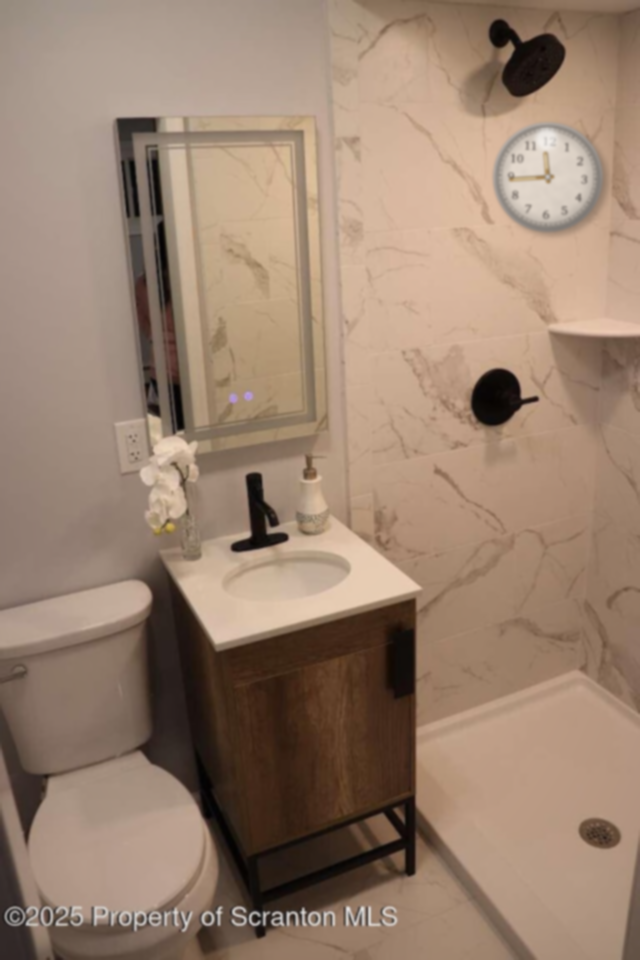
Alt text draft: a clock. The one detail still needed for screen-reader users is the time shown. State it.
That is 11:44
